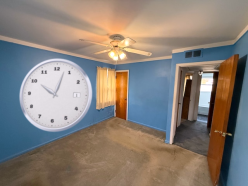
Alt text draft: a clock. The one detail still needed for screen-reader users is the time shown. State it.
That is 10:03
